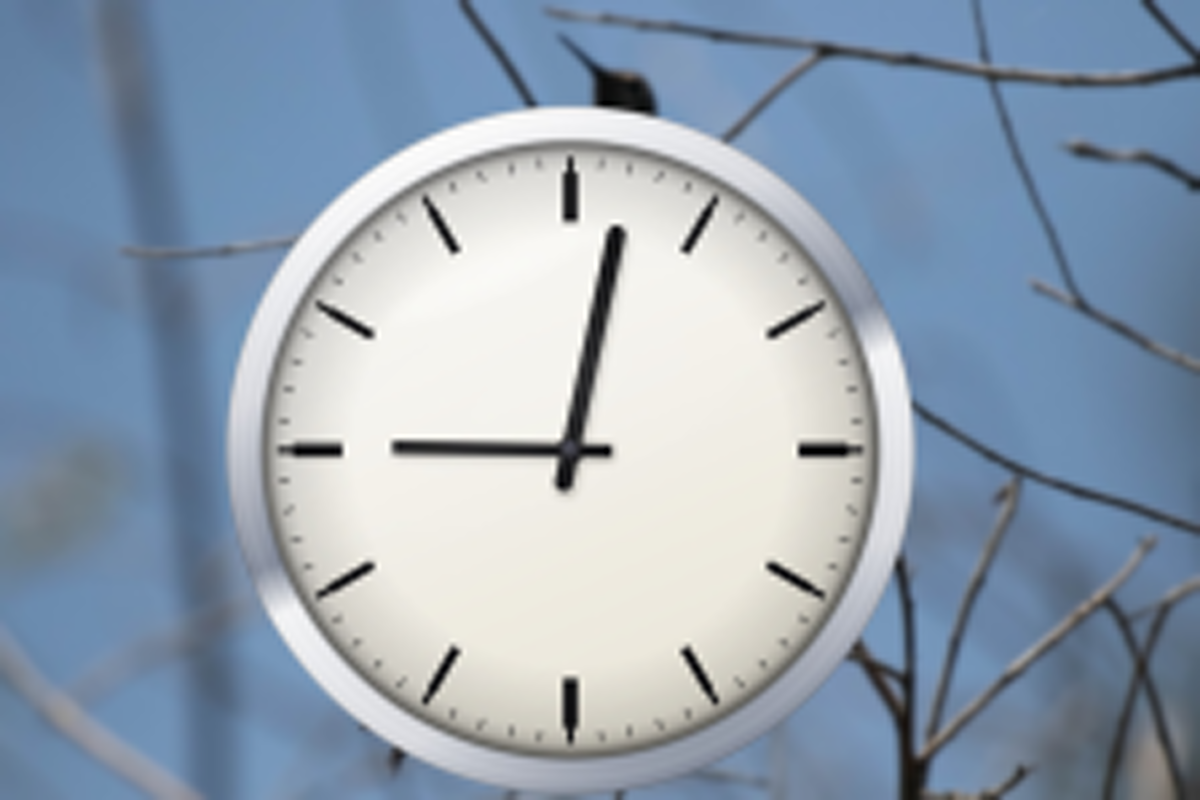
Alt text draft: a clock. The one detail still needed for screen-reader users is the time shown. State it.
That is 9:02
